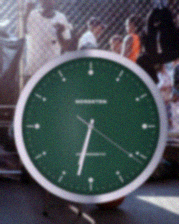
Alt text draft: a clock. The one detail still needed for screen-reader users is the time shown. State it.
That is 6:32:21
